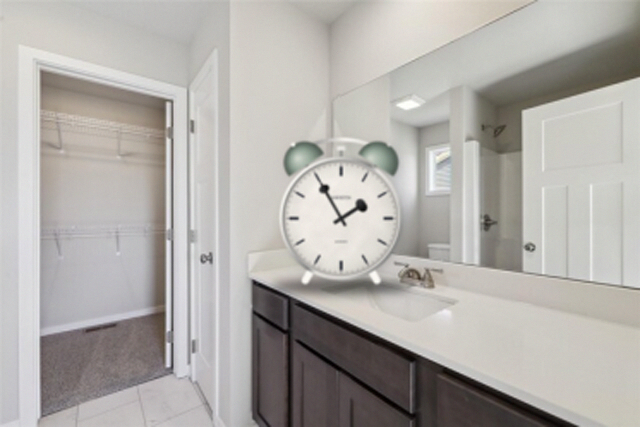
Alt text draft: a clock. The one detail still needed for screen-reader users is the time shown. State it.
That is 1:55
